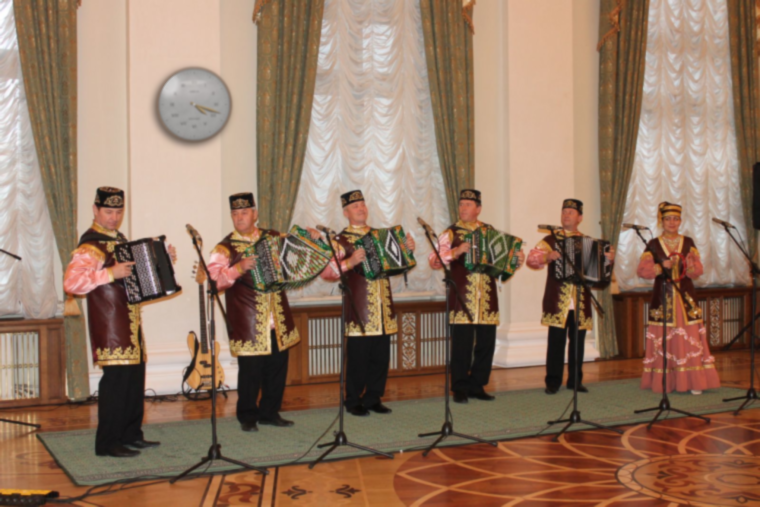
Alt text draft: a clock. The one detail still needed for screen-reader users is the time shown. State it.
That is 4:18
